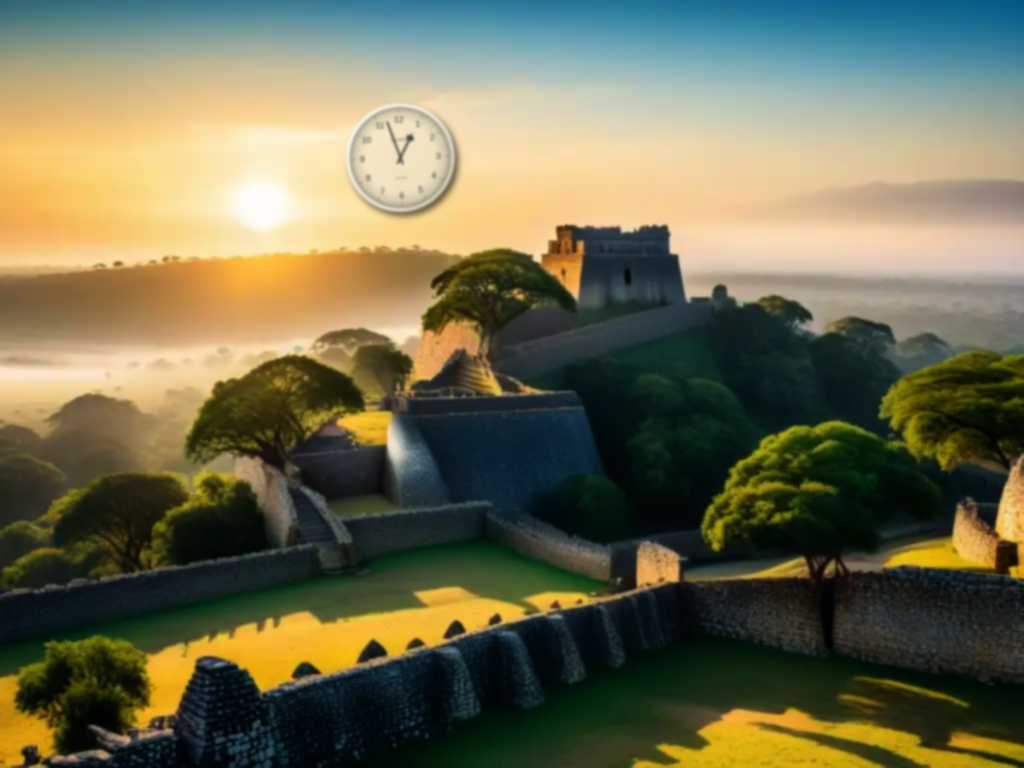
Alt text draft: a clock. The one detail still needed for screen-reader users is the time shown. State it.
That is 12:57
